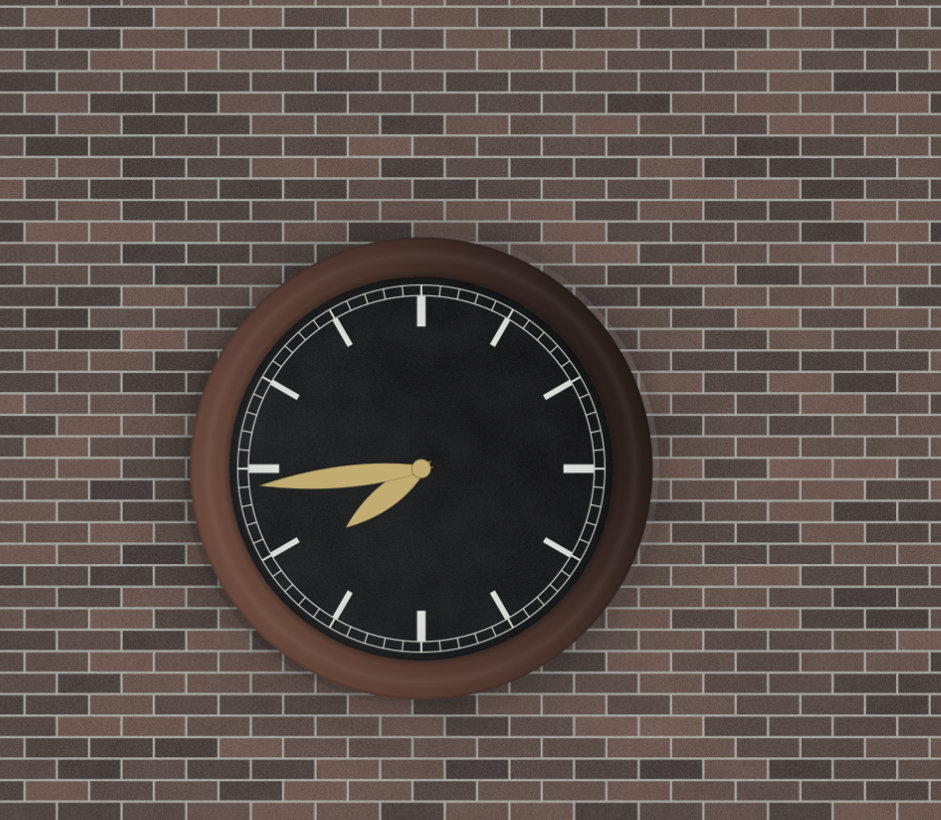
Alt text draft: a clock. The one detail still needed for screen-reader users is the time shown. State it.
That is 7:44
